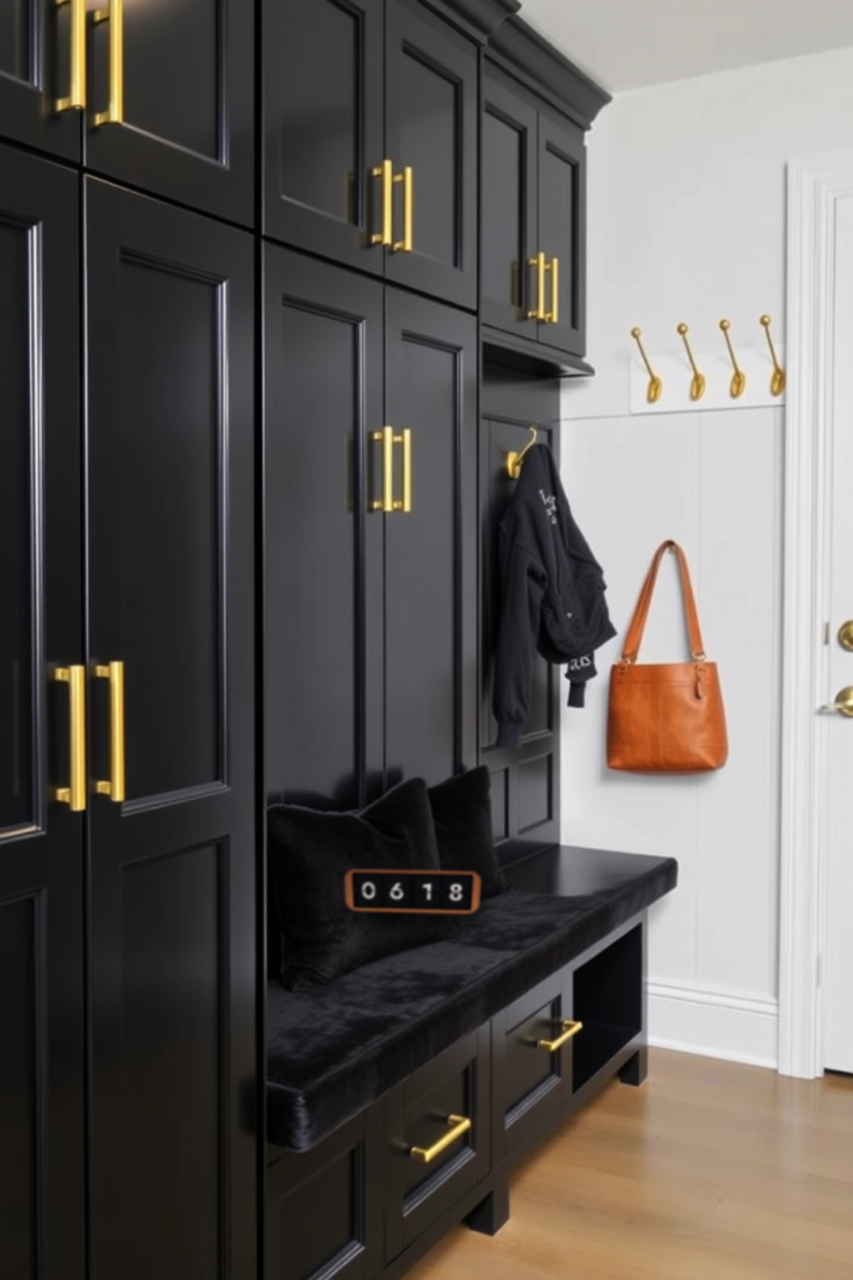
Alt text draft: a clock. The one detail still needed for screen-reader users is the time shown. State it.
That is 6:18
